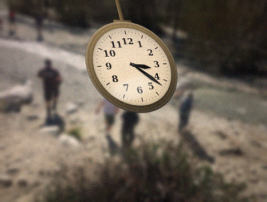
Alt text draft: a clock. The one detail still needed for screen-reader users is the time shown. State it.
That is 3:22
